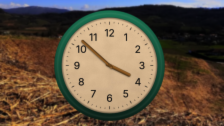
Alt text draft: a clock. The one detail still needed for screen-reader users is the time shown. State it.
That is 3:52
